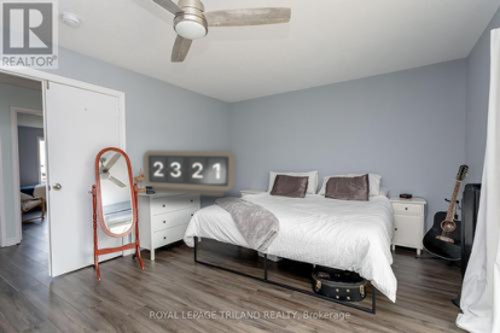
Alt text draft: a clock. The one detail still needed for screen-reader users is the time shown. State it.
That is 23:21
